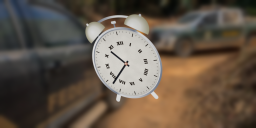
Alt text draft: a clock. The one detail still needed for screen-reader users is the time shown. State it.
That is 10:38
